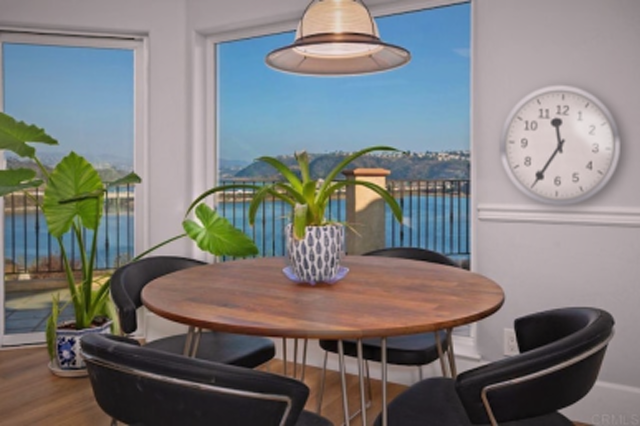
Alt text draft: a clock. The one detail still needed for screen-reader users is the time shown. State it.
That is 11:35
